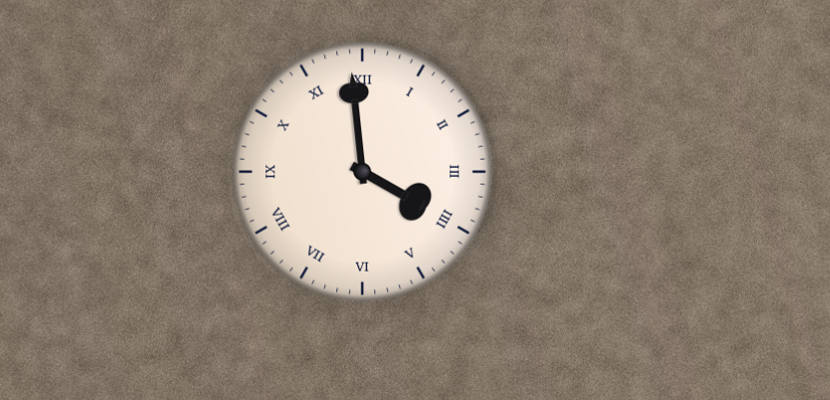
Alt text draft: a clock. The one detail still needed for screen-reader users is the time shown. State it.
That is 3:59
